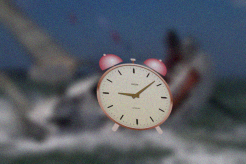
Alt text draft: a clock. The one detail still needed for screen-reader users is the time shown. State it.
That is 9:08
